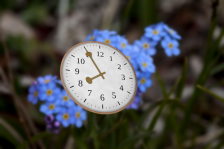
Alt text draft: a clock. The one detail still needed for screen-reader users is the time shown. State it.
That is 7:55
